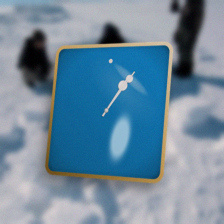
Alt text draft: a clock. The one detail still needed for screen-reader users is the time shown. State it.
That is 1:06
